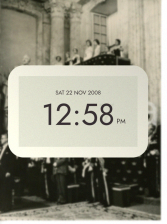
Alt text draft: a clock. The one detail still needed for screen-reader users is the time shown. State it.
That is 12:58
